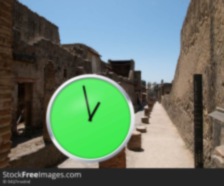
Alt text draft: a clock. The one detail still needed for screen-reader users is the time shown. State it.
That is 12:58
